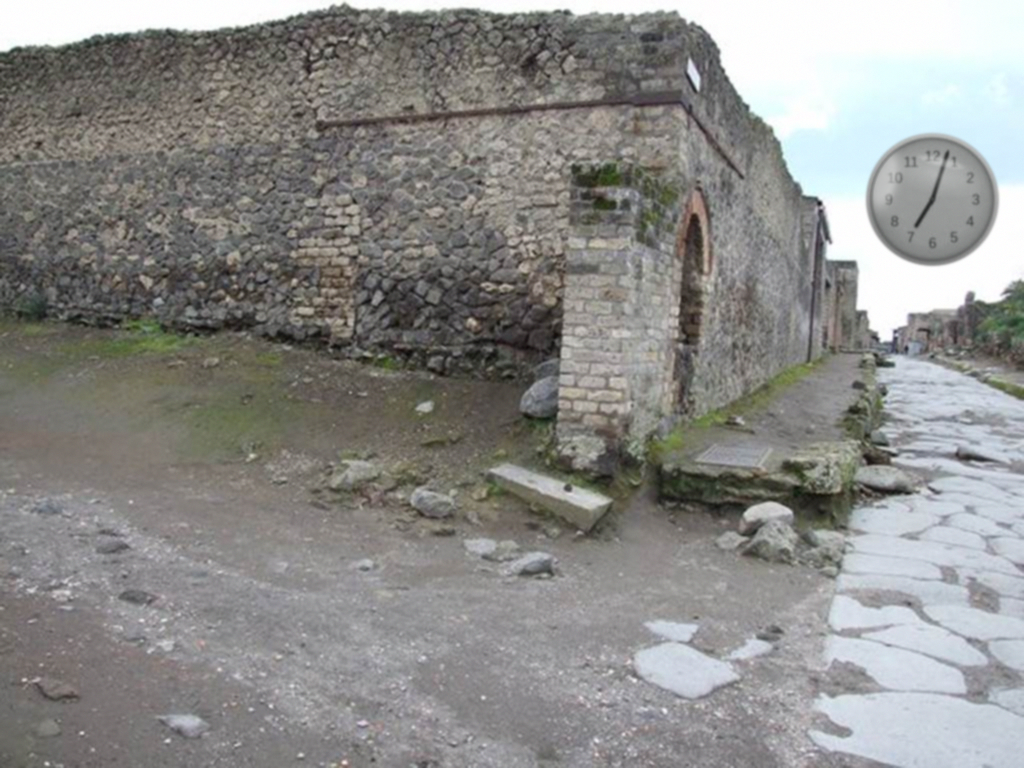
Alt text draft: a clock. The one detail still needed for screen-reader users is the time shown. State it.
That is 7:03
